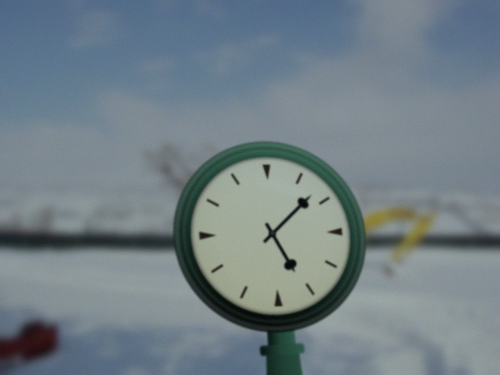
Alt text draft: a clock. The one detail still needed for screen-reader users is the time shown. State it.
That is 5:08
